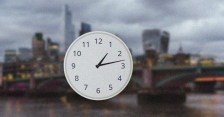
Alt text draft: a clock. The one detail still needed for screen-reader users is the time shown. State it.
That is 1:13
